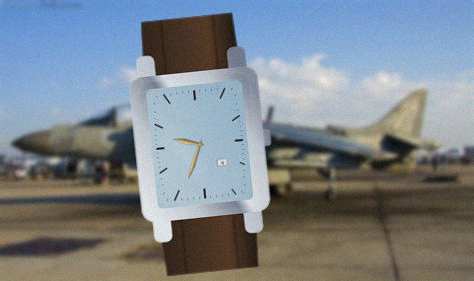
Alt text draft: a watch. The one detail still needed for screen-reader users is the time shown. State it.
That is 9:34
